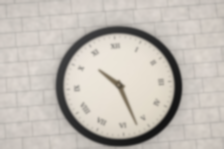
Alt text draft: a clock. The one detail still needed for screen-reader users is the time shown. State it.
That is 10:27
